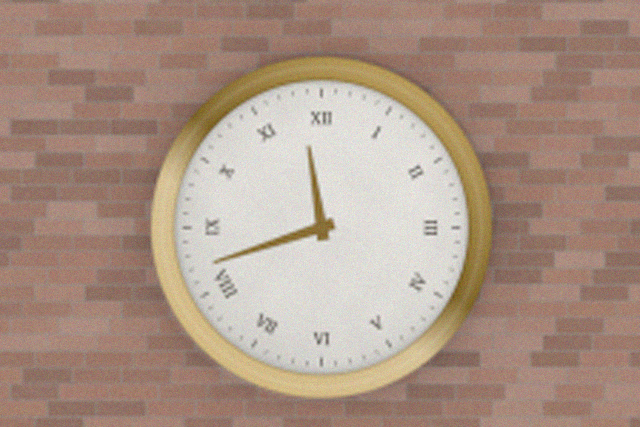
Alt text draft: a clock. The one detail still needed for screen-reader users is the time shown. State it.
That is 11:42
